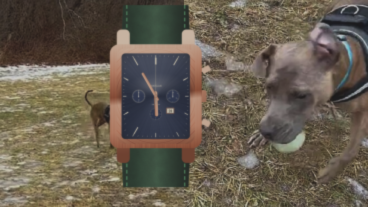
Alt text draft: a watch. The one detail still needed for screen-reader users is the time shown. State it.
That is 5:55
